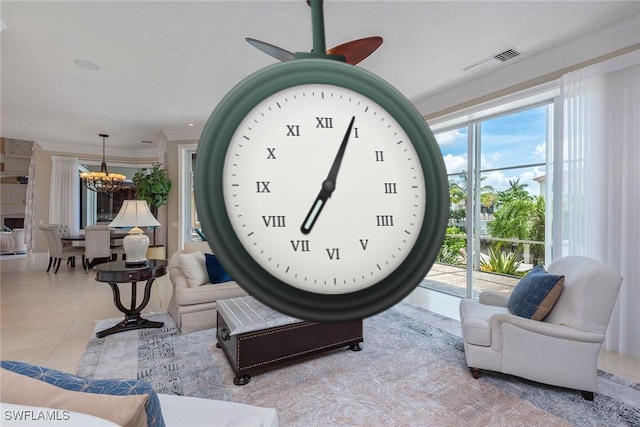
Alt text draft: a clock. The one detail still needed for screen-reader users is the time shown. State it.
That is 7:04
